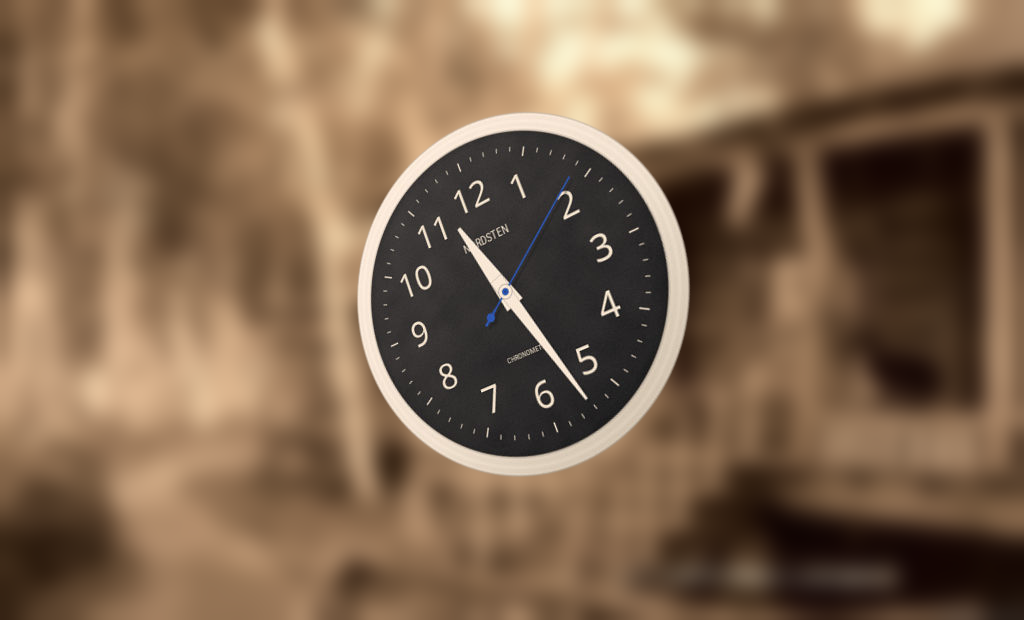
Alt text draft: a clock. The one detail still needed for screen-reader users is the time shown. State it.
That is 11:27:09
